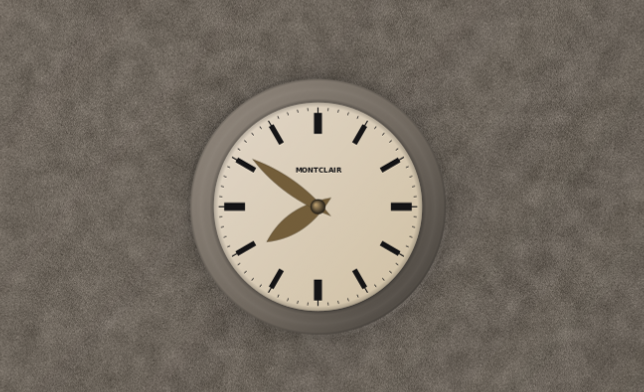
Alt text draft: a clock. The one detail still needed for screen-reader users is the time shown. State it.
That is 7:51
